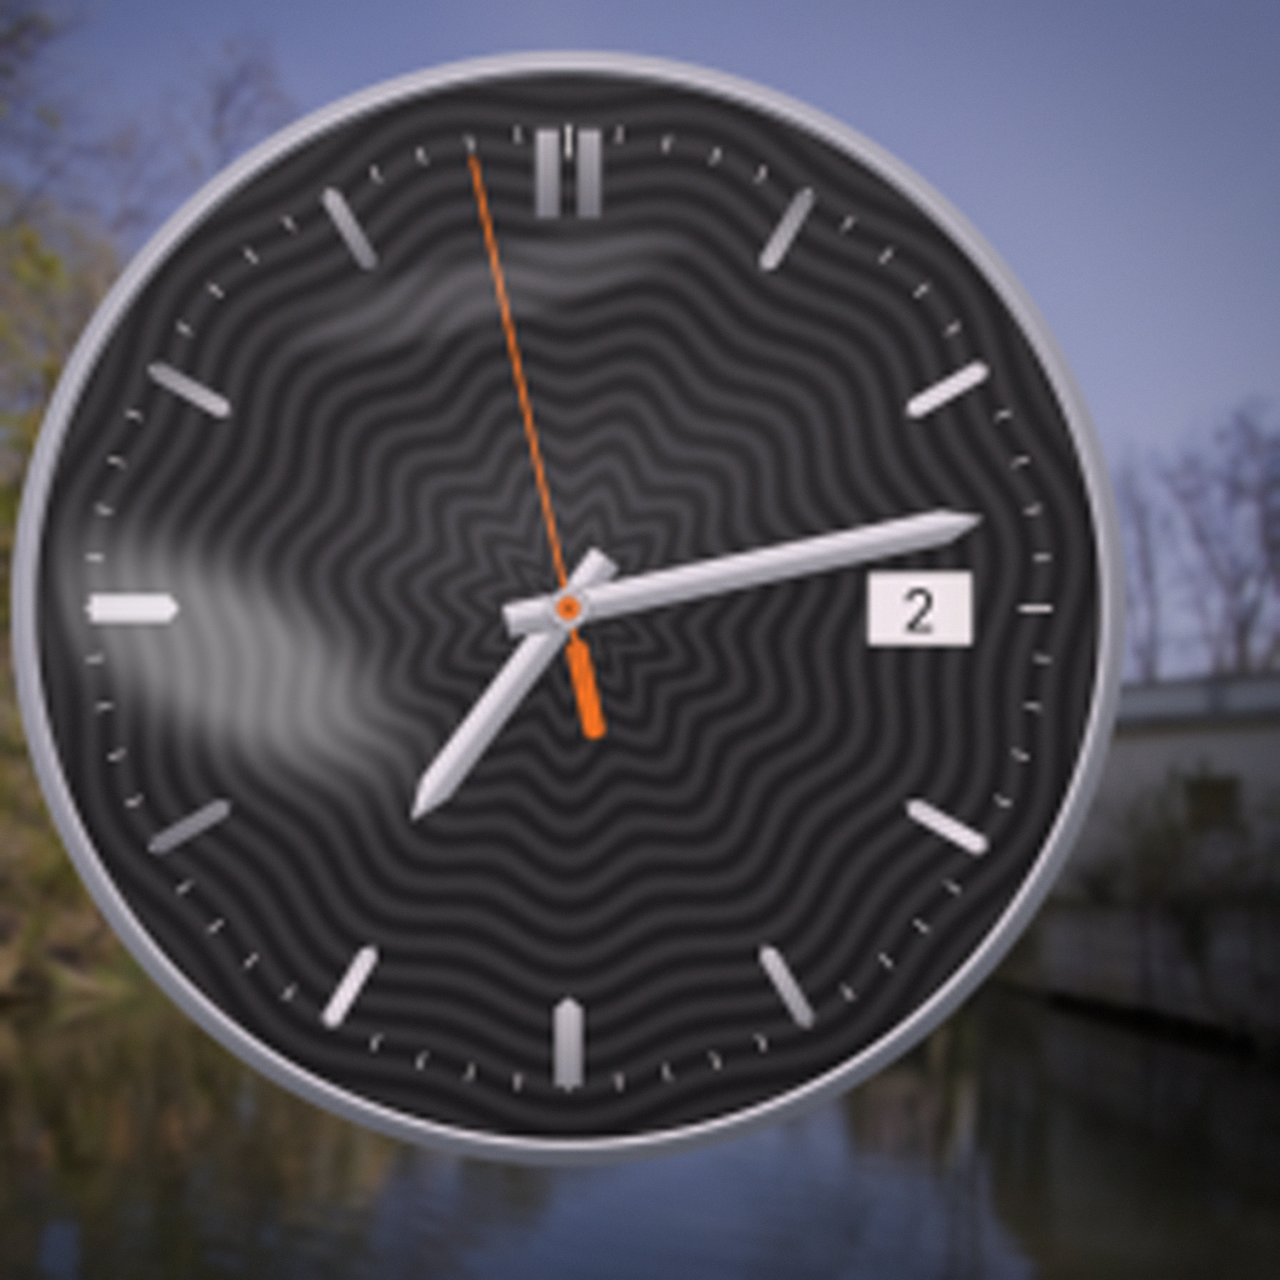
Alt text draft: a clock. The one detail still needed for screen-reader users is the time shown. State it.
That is 7:12:58
